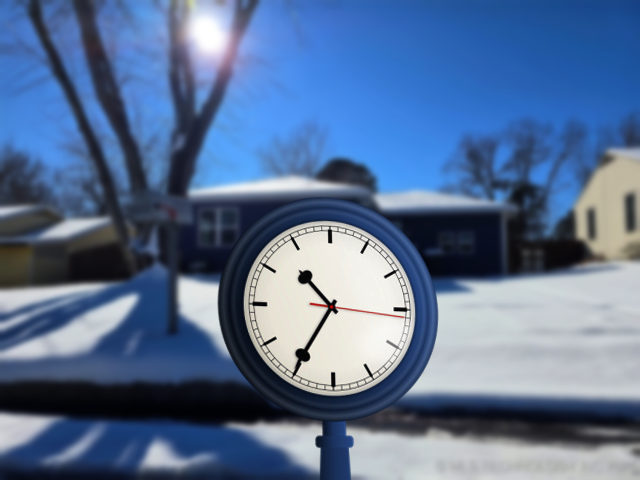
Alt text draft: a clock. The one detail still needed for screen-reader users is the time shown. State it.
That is 10:35:16
